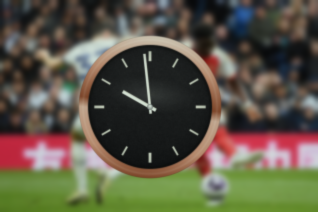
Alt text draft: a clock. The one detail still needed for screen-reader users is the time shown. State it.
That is 9:59
